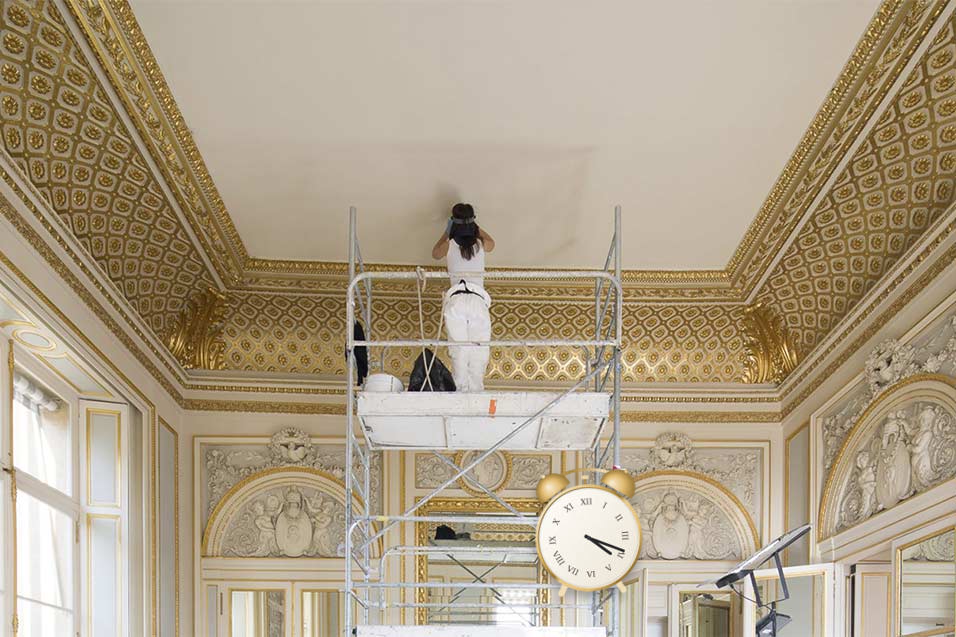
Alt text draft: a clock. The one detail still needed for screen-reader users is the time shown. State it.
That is 4:19
